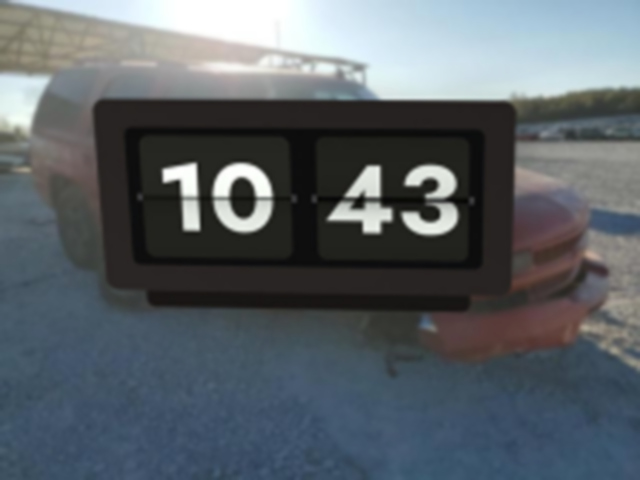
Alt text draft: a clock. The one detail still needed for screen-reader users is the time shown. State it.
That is 10:43
